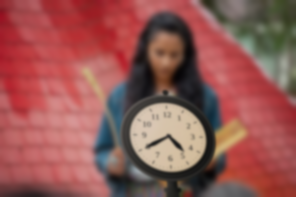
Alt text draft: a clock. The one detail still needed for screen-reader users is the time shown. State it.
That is 4:40
